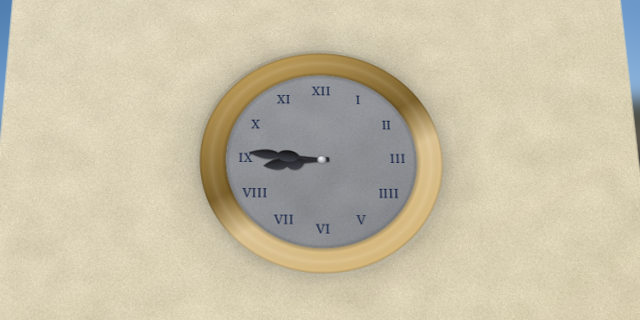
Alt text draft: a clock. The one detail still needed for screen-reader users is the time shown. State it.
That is 8:46
